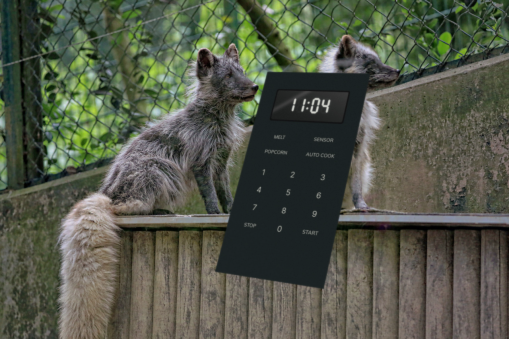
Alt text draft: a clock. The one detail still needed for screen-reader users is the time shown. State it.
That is 11:04
